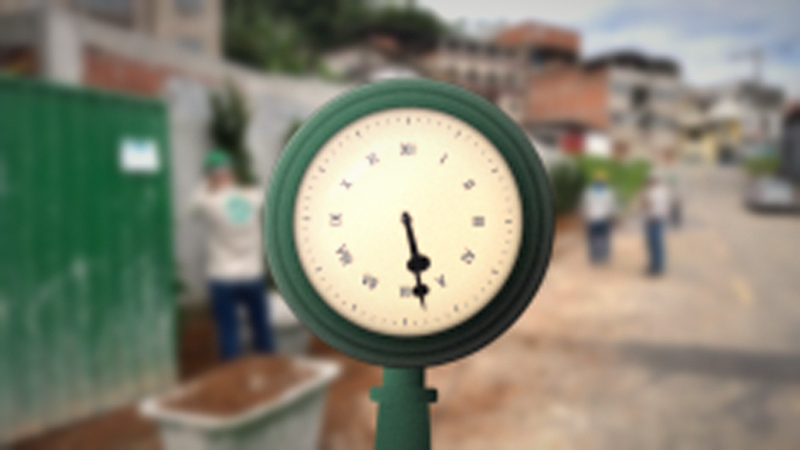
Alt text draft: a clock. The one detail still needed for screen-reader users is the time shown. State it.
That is 5:28
